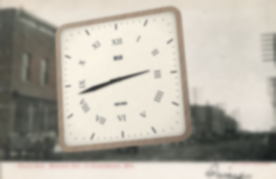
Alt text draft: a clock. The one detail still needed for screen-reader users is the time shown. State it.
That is 2:43
